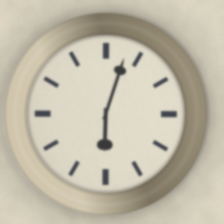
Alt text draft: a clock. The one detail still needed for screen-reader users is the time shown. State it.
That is 6:03
